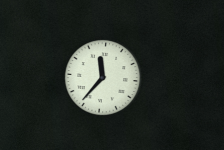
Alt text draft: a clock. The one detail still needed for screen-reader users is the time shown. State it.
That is 11:36
